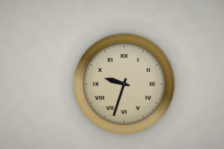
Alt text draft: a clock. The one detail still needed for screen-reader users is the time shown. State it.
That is 9:33
